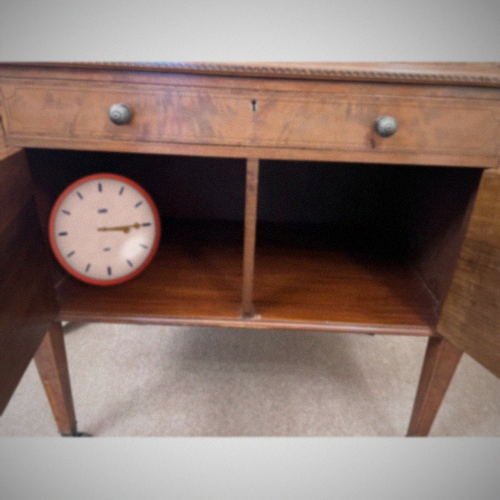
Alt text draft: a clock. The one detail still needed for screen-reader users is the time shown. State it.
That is 3:15
